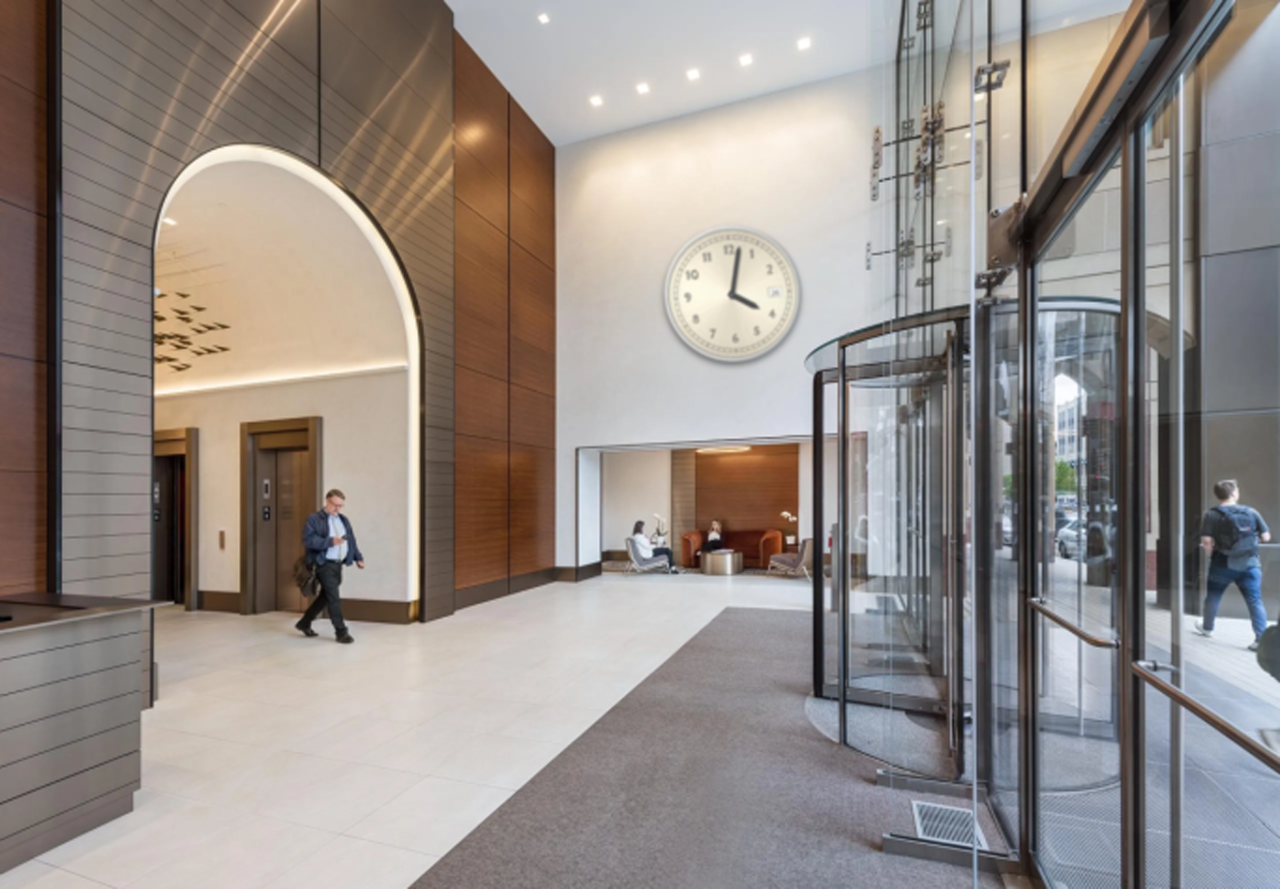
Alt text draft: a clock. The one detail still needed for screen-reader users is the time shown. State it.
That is 4:02
